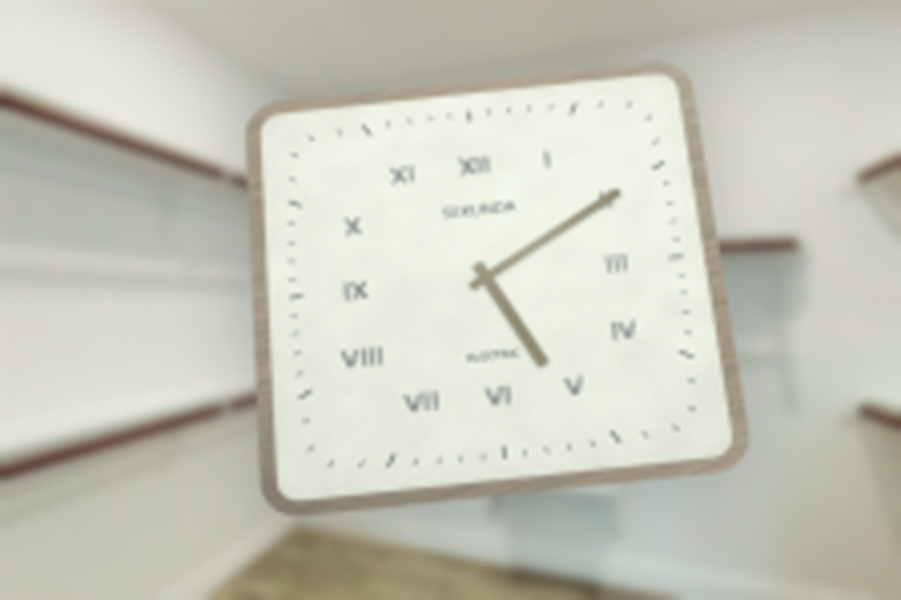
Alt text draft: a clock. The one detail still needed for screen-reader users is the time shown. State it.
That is 5:10
